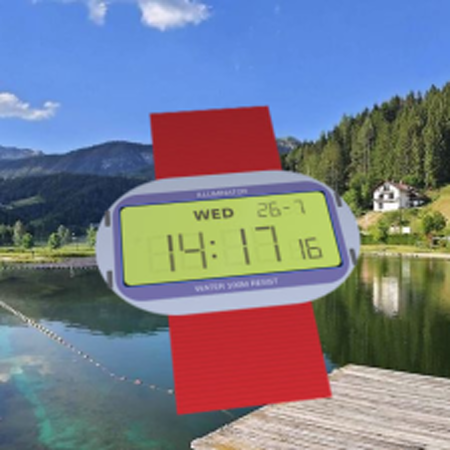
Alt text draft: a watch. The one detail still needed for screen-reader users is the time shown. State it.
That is 14:17:16
